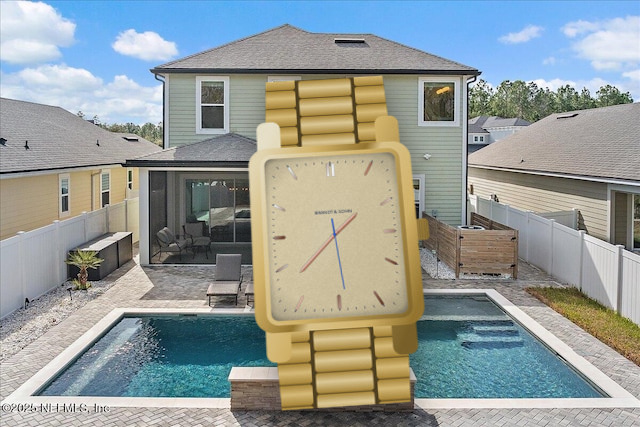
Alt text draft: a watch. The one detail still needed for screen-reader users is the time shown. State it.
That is 1:37:29
